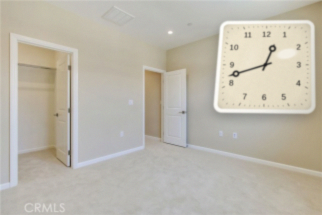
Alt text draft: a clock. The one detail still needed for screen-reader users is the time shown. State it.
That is 12:42
